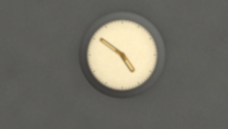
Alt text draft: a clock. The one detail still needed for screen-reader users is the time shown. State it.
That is 4:51
